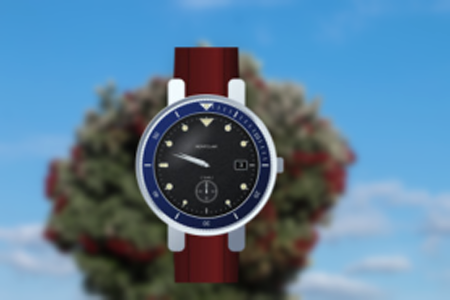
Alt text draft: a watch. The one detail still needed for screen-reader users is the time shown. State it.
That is 9:48
